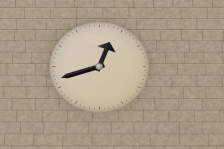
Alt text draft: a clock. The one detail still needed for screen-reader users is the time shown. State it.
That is 12:42
